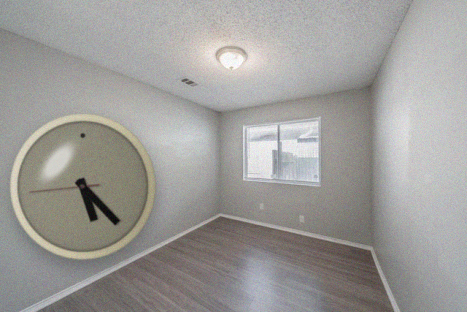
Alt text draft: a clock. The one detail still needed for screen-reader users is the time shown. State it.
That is 5:22:44
